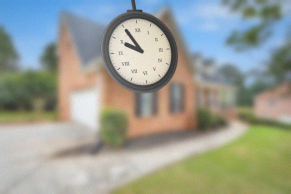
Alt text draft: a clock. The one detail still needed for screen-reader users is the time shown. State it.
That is 9:55
